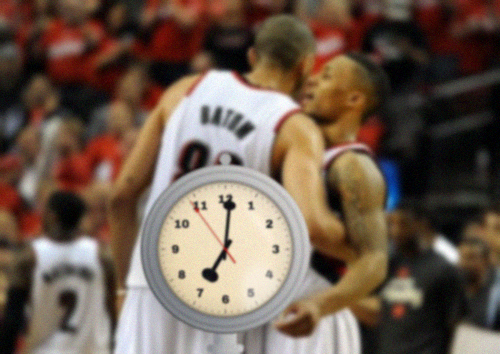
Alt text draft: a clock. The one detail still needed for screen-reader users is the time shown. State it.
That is 7:00:54
